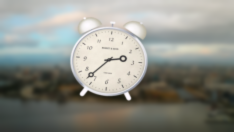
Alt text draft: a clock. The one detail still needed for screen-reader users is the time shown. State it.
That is 2:37
